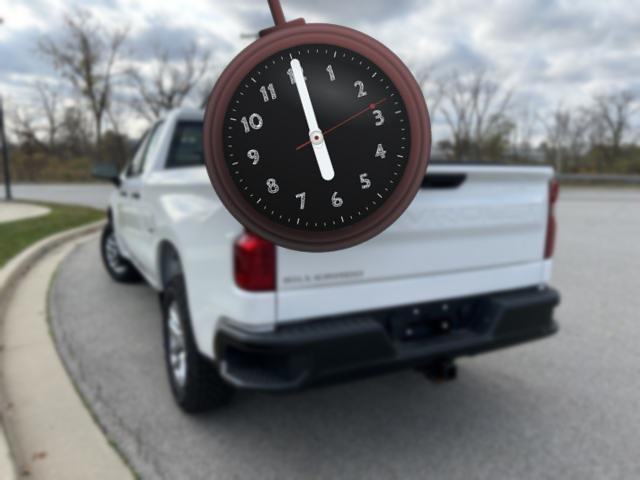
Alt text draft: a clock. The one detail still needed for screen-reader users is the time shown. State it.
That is 6:00:13
